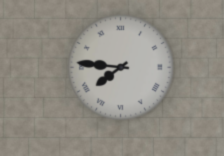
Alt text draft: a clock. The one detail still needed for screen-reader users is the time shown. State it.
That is 7:46
